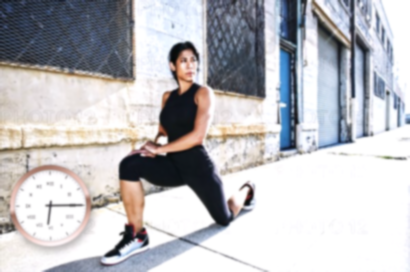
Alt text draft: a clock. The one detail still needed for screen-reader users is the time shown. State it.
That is 6:15
